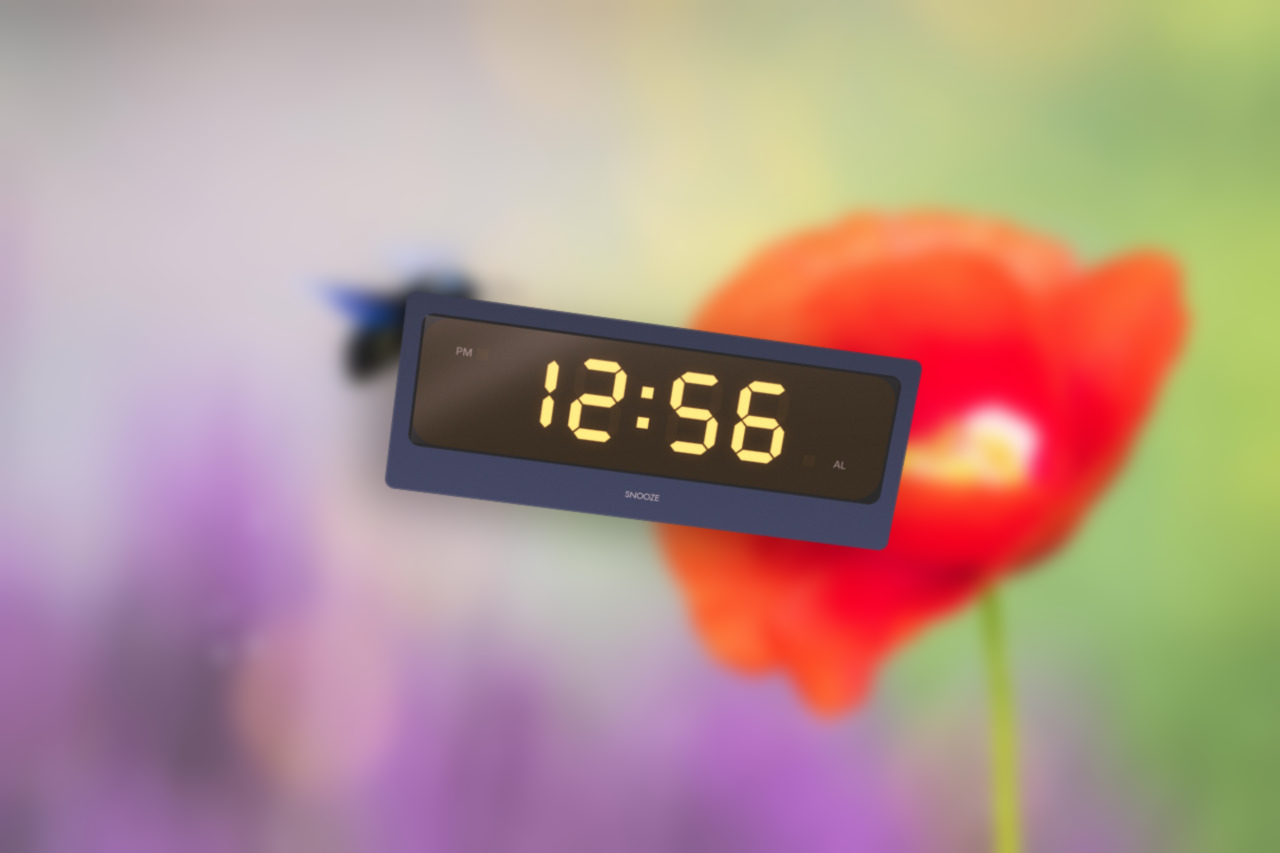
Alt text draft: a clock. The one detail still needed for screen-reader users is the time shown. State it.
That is 12:56
